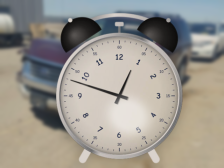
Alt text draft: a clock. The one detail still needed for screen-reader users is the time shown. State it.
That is 12:48
